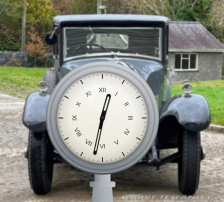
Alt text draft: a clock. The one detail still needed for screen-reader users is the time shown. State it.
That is 12:32
